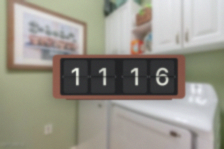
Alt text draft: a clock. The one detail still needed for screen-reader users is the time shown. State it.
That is 11:16
